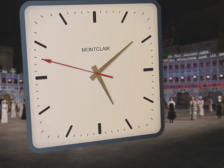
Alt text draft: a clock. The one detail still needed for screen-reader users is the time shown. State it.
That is 5:08:48
